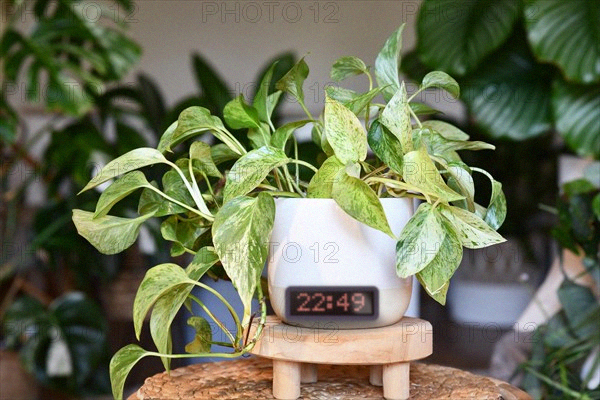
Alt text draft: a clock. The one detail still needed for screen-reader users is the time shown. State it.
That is 22:49
